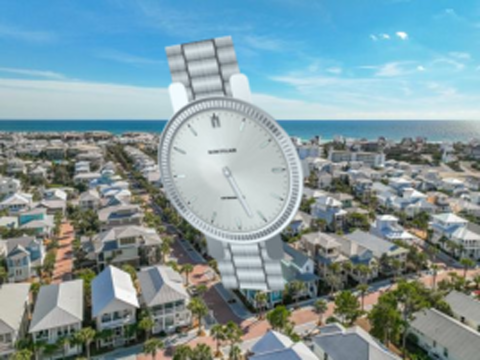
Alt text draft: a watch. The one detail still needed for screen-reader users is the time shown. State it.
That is 5:27
